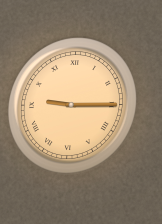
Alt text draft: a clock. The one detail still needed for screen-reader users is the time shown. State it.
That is 9:15
